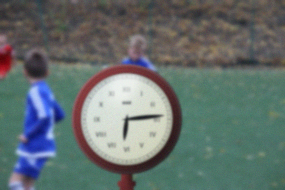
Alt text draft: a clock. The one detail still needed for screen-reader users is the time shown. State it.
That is 6:14
